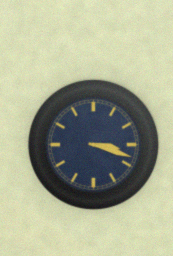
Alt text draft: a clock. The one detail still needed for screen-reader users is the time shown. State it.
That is 3:18
